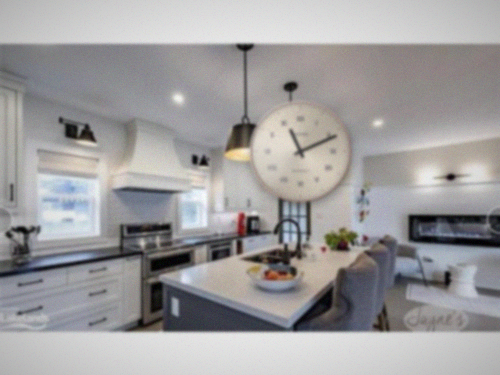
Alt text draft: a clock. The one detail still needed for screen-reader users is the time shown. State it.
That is 11:11
